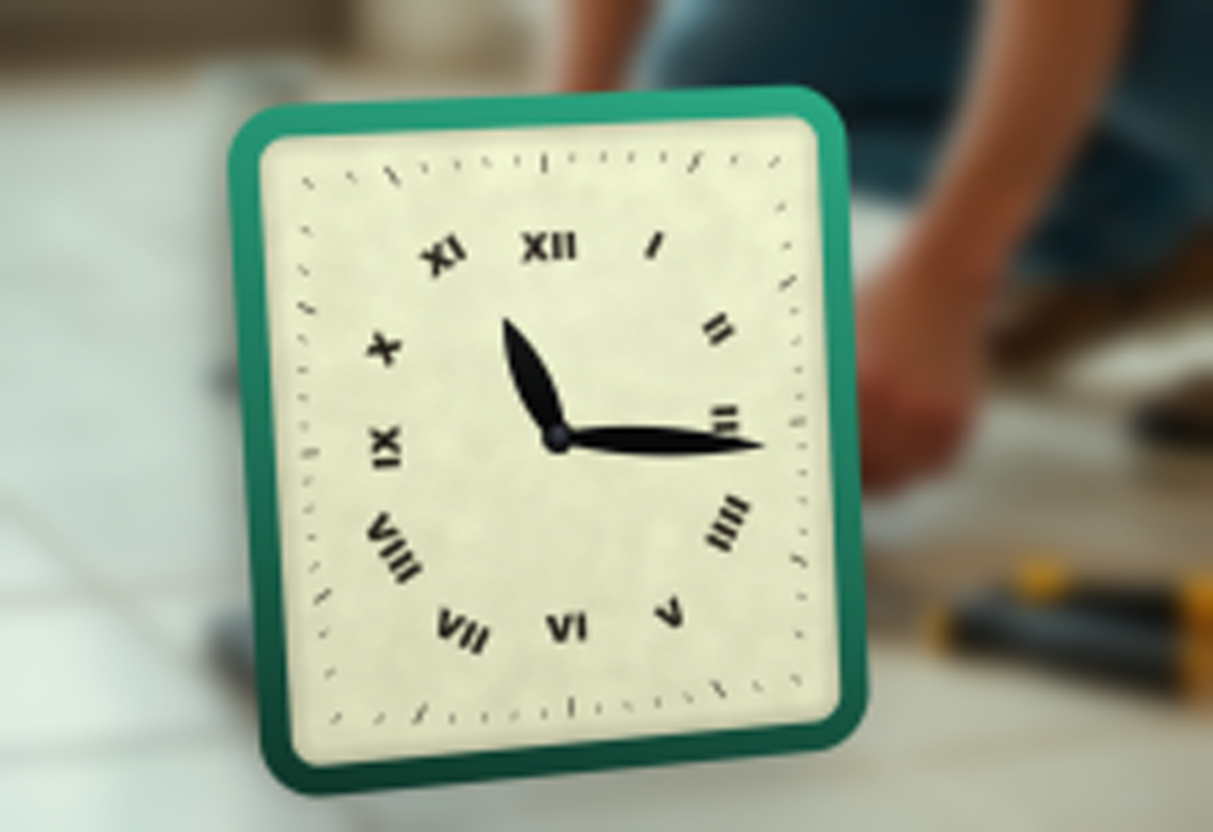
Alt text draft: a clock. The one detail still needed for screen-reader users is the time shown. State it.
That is 11:16
